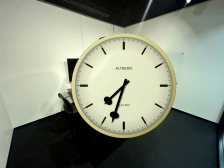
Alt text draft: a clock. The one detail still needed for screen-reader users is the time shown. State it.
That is 7:33
